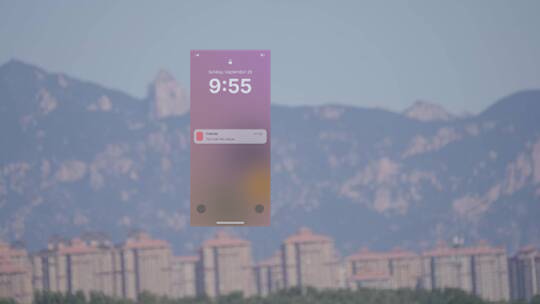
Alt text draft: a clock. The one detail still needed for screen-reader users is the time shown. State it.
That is 9:55
